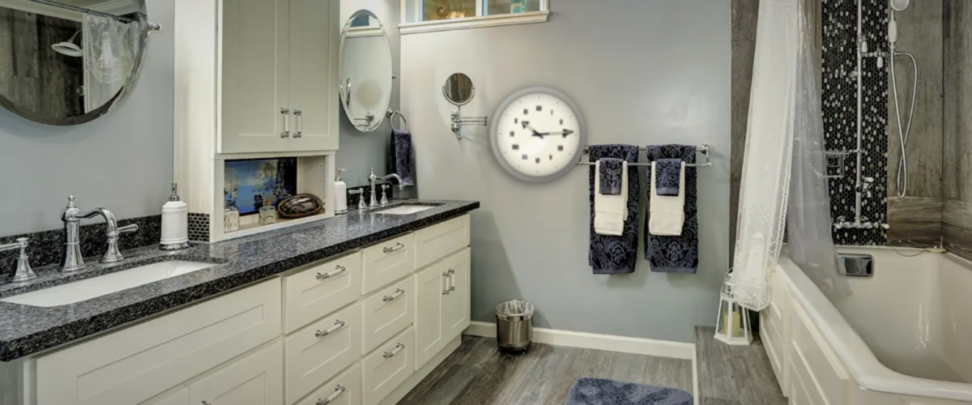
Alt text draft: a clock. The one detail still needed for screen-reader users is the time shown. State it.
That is 10:14
